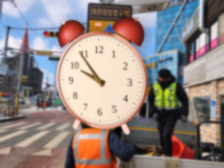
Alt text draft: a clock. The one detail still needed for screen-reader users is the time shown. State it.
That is 9:54
